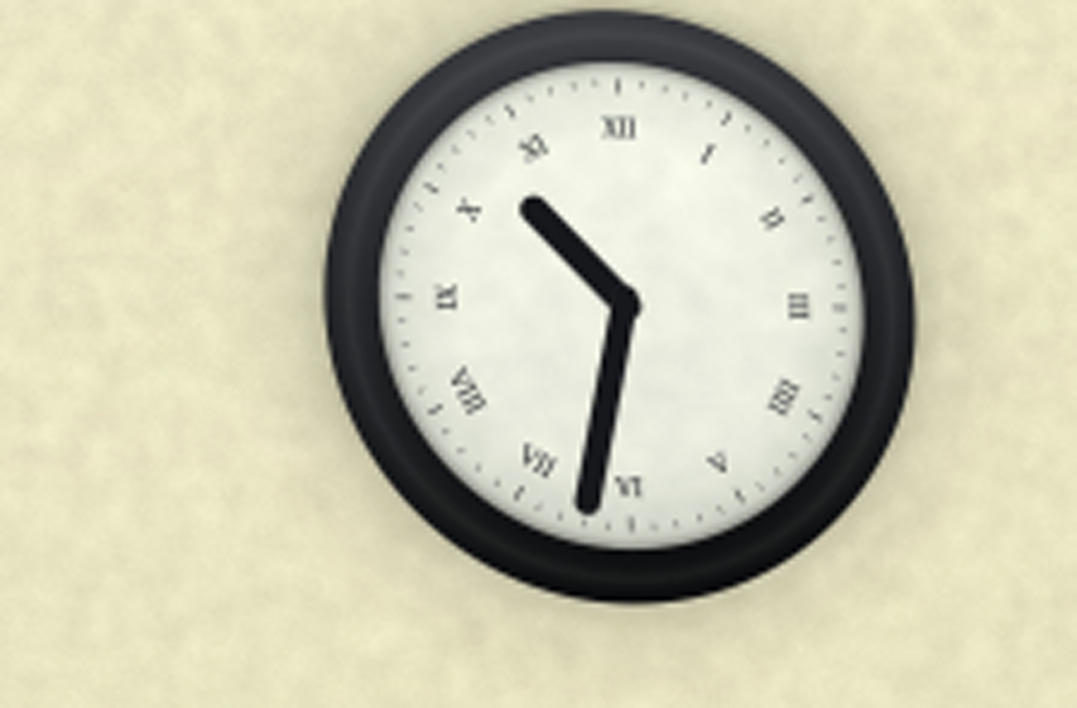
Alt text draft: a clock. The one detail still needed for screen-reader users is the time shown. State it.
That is 10:32
